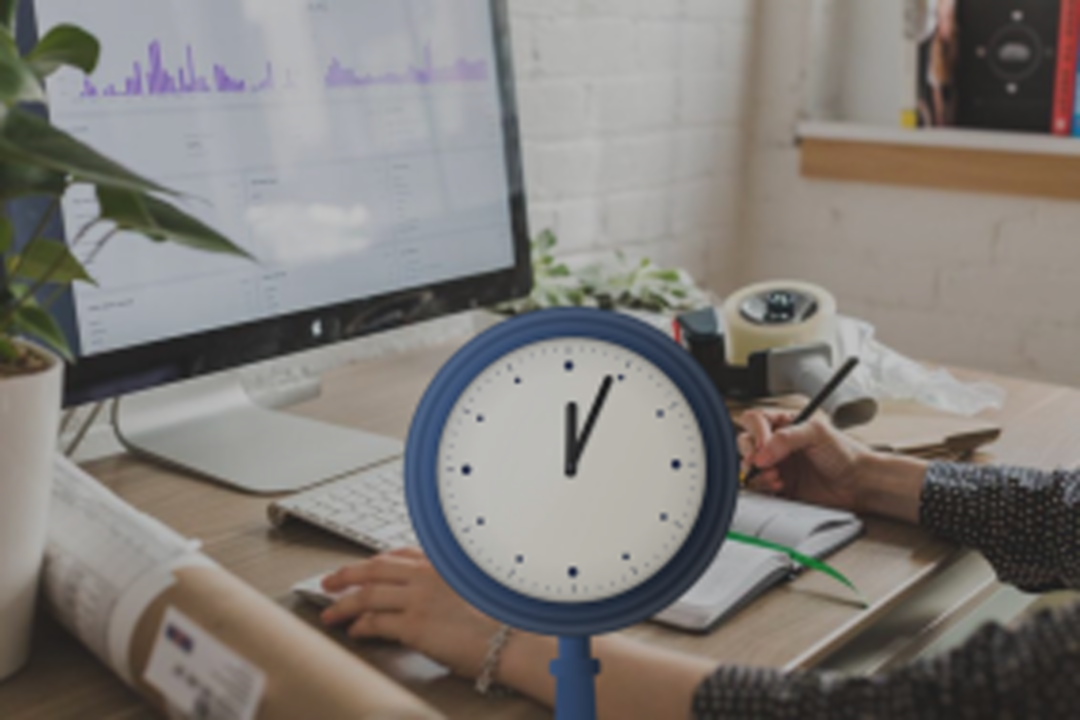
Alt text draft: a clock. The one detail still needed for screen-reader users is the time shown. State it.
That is 12:04
